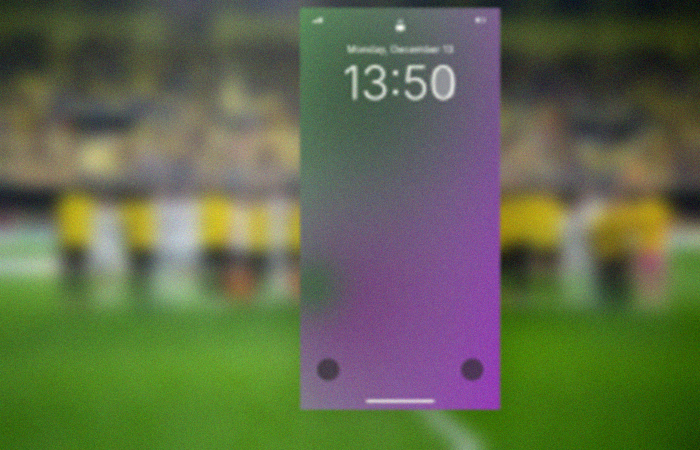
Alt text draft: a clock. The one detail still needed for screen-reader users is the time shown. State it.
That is 13:50
